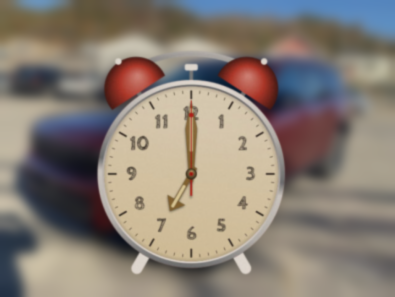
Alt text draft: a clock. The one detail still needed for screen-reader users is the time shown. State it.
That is 7:00:00
